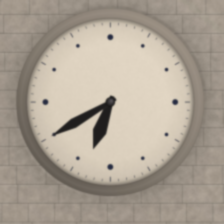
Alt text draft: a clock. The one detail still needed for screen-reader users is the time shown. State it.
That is 6:40
